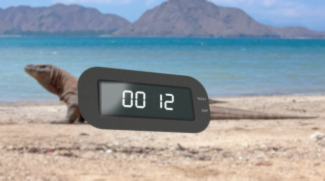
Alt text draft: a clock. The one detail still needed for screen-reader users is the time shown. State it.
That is 0:12
